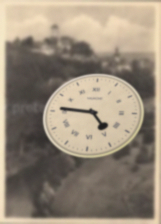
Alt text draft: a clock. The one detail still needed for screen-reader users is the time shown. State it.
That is 4:46
